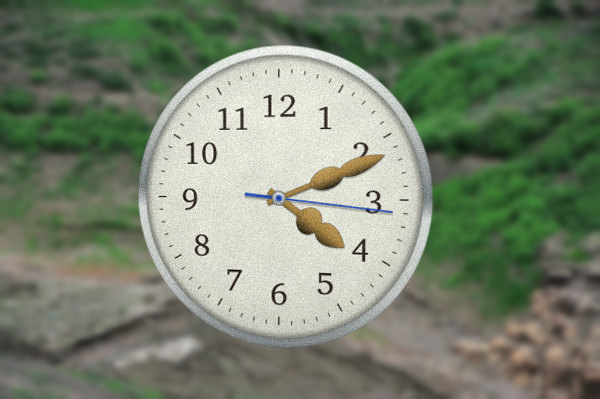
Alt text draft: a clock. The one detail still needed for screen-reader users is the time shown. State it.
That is 4:11:16
